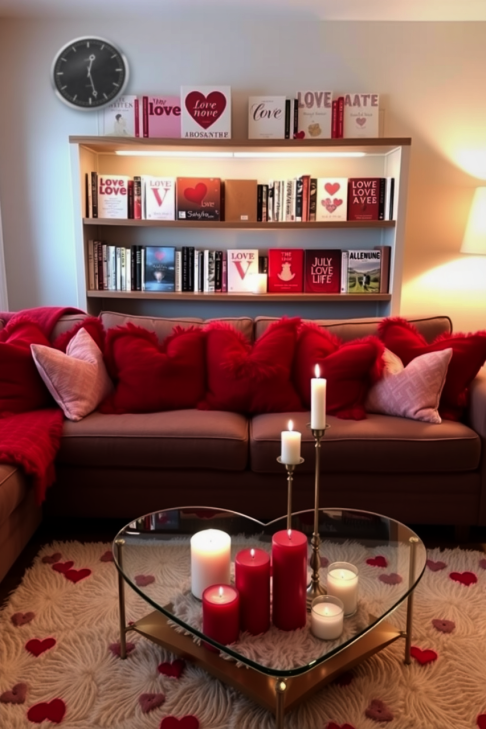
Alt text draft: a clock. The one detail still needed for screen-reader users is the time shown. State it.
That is 12:28
